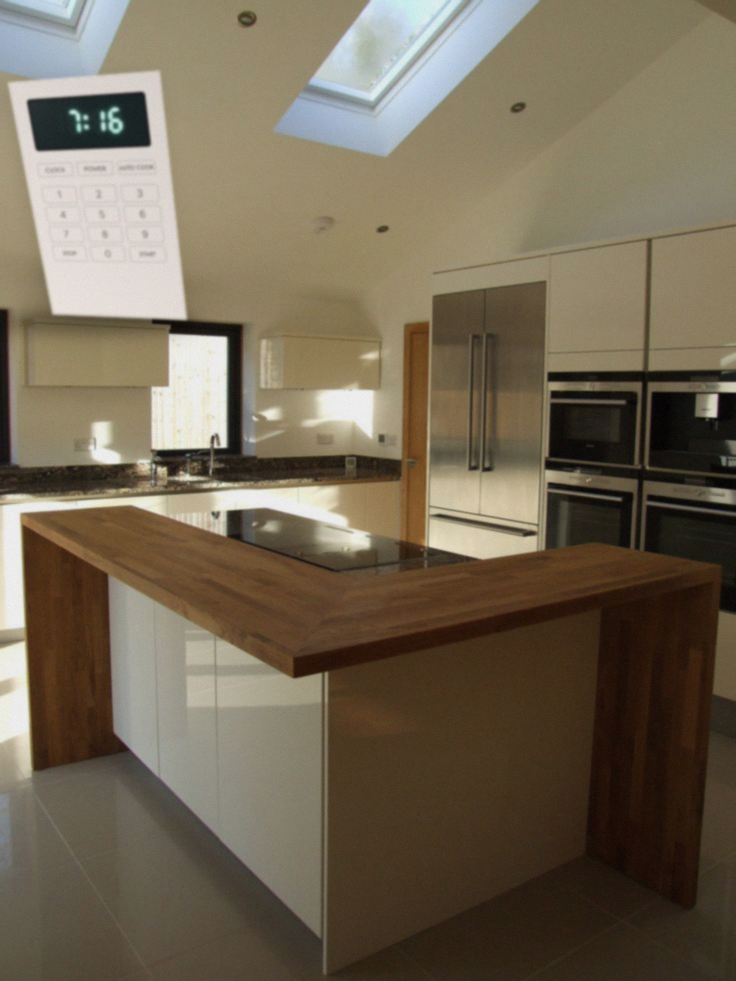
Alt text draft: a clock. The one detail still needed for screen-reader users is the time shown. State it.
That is 7:16
